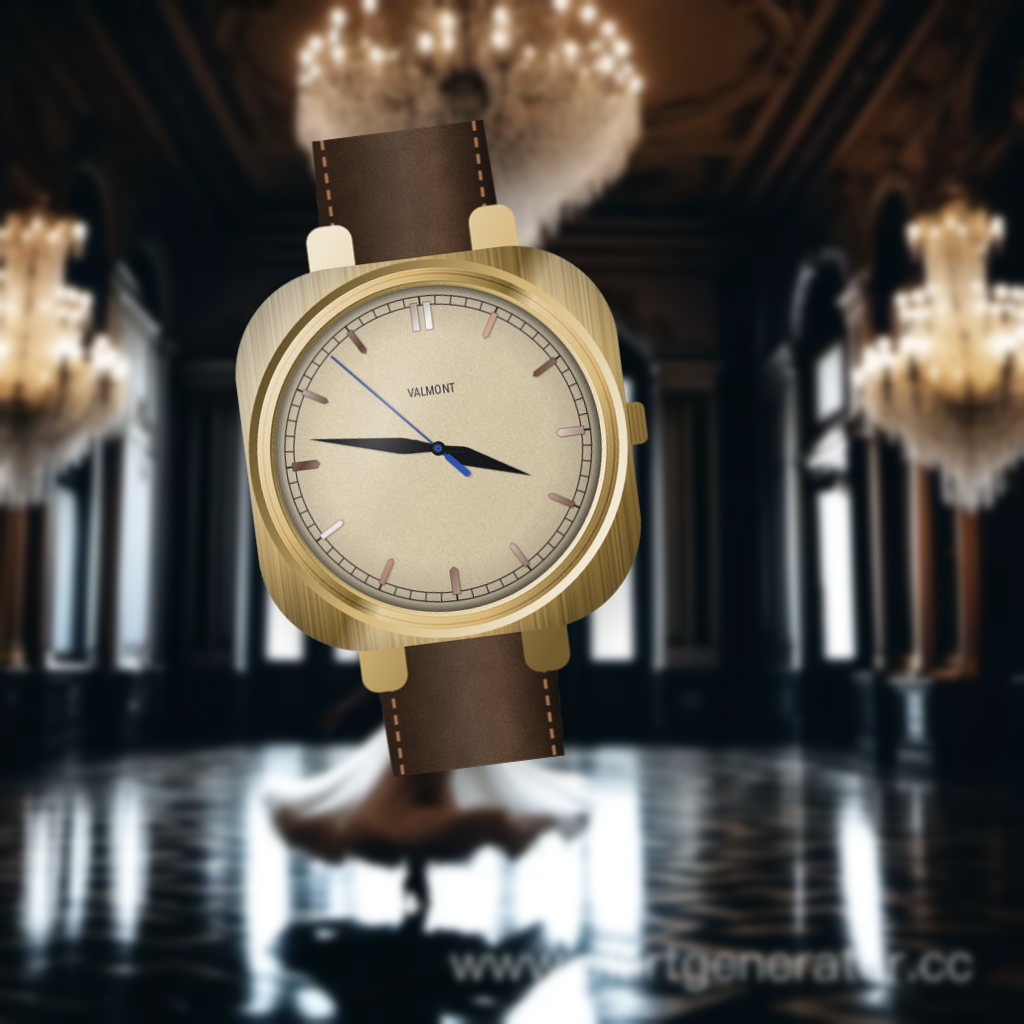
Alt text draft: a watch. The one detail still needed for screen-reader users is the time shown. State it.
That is 3:46:53
